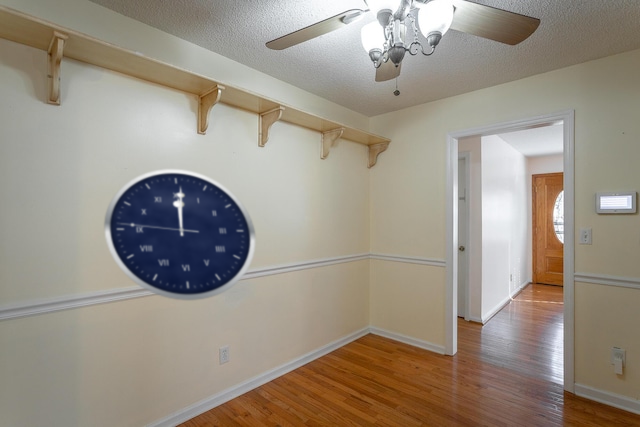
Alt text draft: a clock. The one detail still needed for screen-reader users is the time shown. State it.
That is 12:00:46
